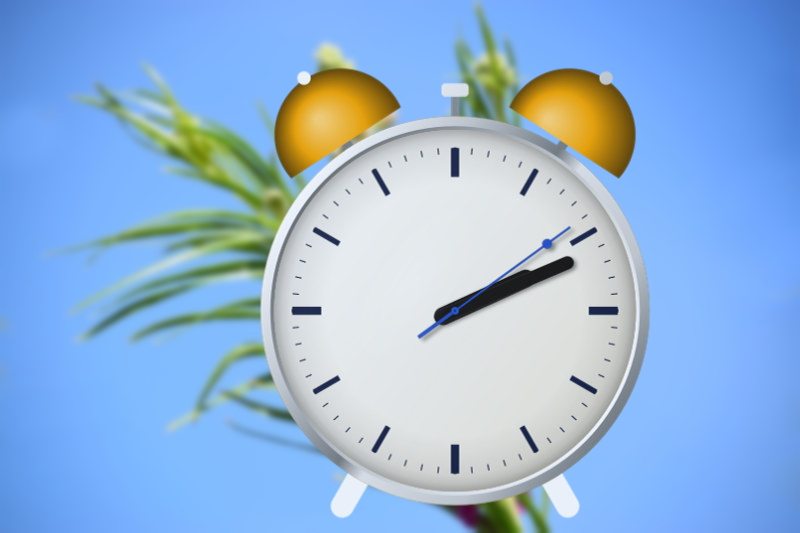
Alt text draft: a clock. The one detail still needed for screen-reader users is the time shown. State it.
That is 2:11:09
